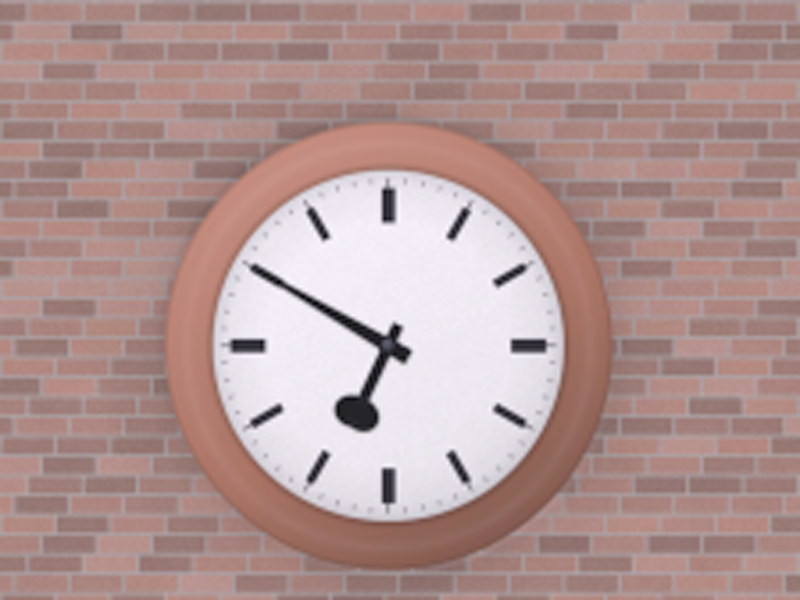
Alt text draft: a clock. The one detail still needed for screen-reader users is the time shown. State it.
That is 6:50
